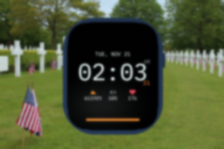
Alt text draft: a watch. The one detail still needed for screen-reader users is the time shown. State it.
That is 2:03
